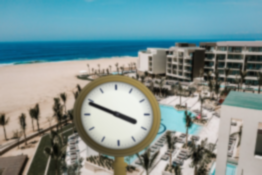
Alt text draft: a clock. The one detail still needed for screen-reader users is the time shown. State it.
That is 3:49
